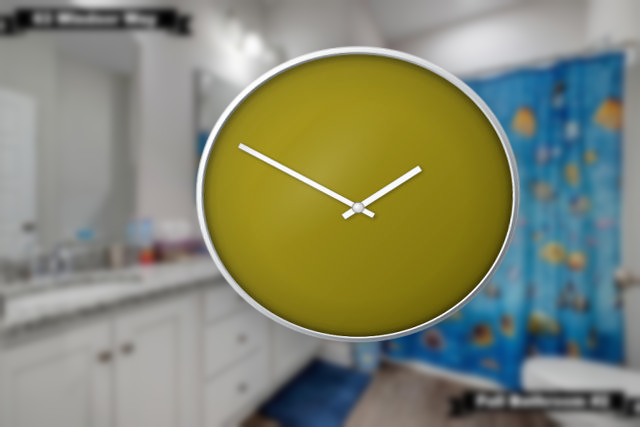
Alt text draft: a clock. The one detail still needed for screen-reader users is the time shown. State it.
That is 1:50
